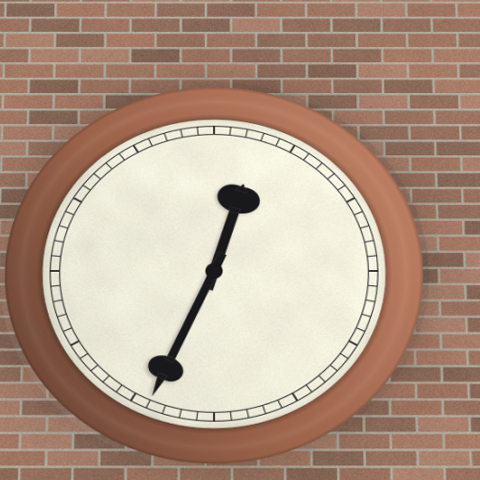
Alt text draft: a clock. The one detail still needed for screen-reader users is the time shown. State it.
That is 12:34
